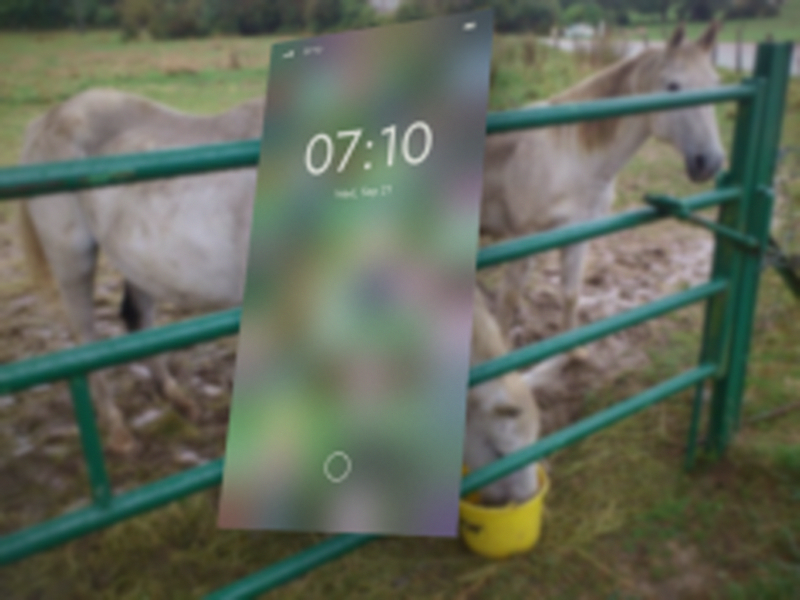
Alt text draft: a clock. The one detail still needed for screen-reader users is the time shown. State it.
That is 7:10
